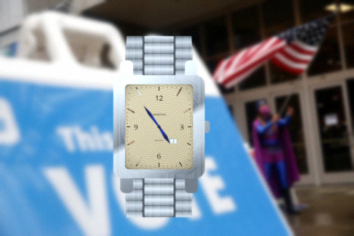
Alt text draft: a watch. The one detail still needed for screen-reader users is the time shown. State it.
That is 4:54
